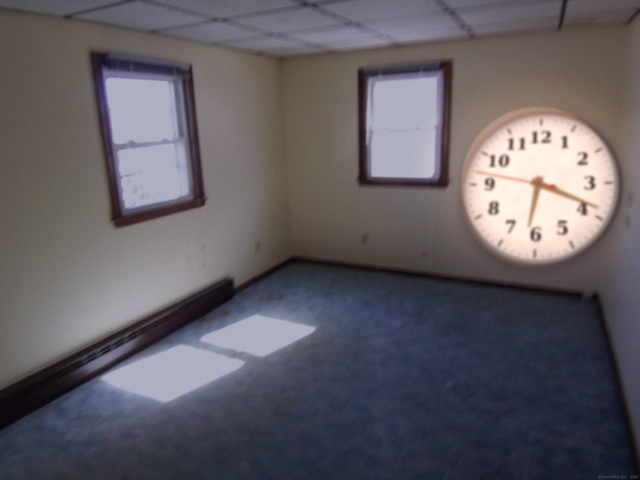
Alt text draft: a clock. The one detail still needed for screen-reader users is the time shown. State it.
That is 6:18:47
